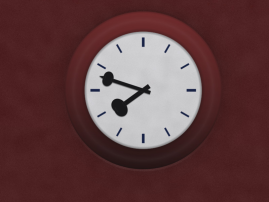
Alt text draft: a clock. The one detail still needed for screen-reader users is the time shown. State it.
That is 7:48
